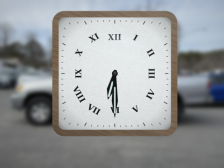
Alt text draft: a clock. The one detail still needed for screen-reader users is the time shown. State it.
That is 6:30
